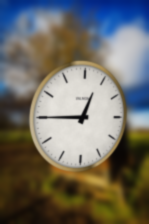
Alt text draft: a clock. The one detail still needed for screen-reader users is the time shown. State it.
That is 12:45
